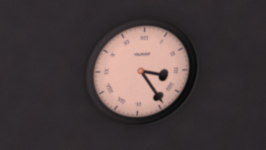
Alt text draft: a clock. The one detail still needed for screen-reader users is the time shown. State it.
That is 3:24
